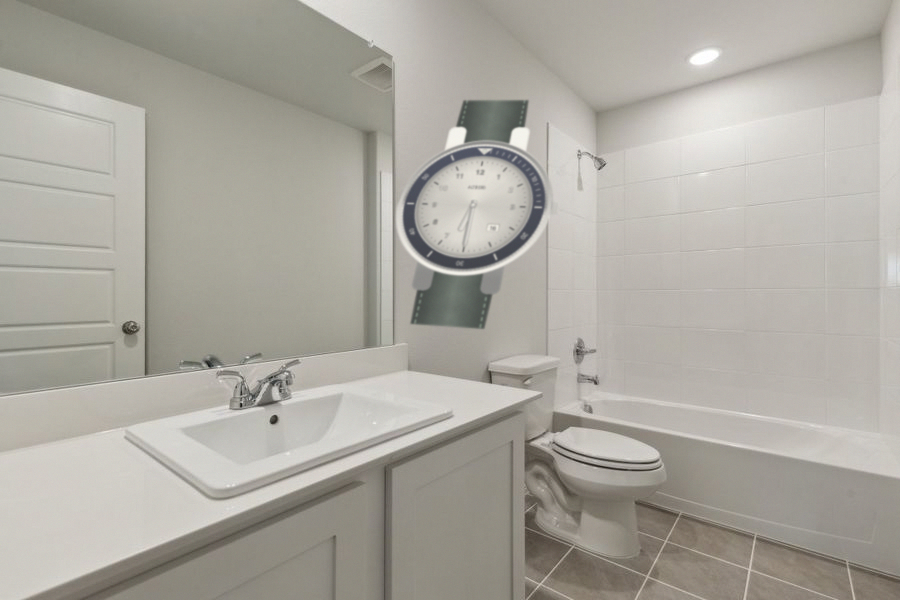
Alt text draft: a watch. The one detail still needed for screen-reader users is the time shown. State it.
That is 6:30
